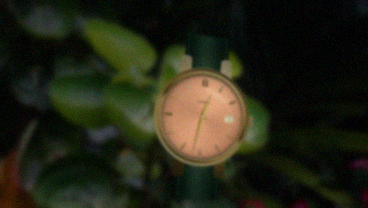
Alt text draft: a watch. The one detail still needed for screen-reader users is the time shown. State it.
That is 12:32
